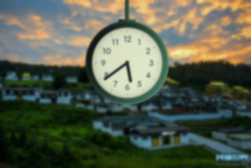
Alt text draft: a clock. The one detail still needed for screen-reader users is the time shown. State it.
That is 5:39
